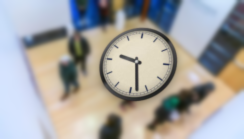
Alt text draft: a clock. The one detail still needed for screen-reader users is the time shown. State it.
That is 9:28
